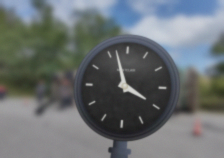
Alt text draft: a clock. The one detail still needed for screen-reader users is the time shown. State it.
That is 3:57
